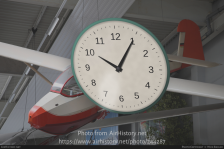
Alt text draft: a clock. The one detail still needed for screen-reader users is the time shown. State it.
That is 10:05
